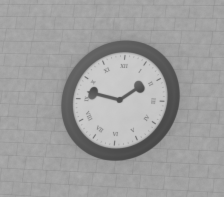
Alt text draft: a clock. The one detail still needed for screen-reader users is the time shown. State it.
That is 1:47
